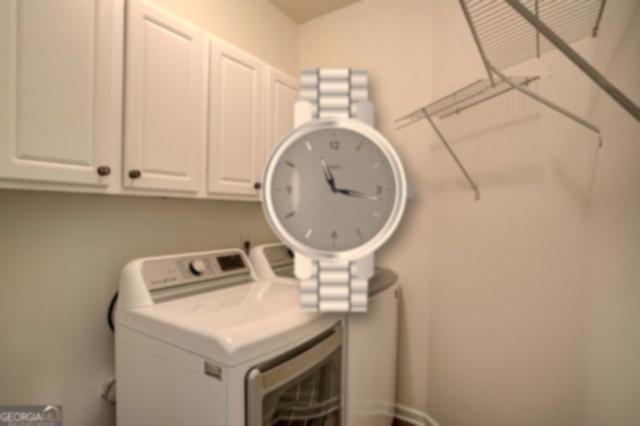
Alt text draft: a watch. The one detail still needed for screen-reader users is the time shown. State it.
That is 11:17
